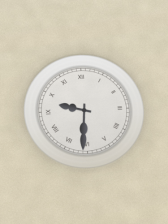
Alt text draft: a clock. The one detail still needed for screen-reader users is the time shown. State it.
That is 9:31
